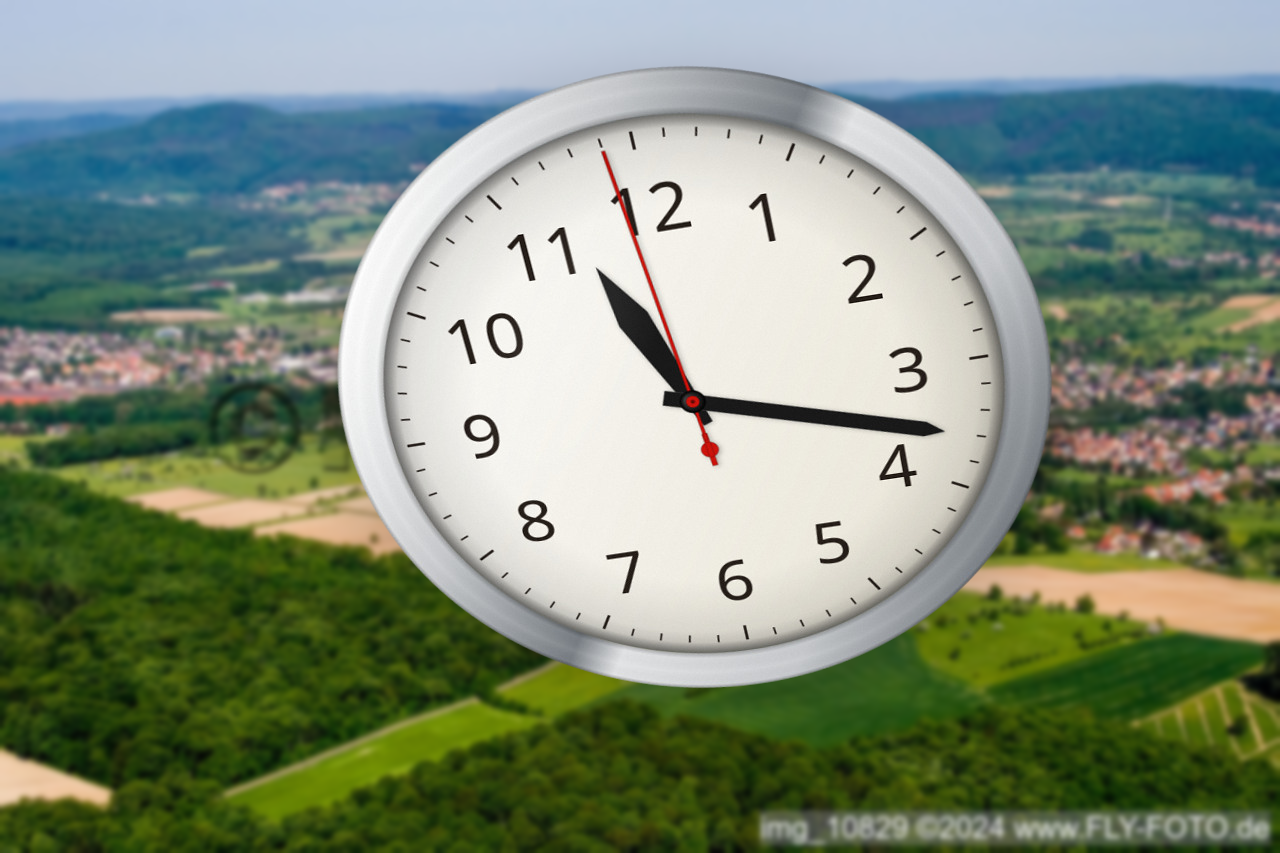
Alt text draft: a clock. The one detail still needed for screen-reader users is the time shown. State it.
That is 11:17:59
